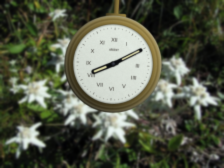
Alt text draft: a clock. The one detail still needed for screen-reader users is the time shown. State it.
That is 8:10
